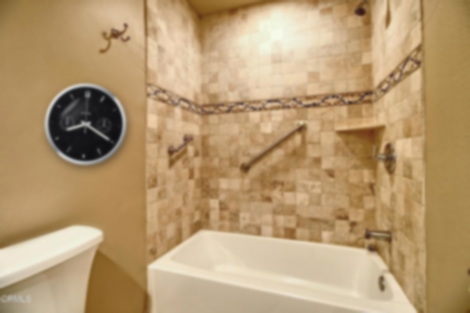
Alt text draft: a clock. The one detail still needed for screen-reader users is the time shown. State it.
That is 8:20
